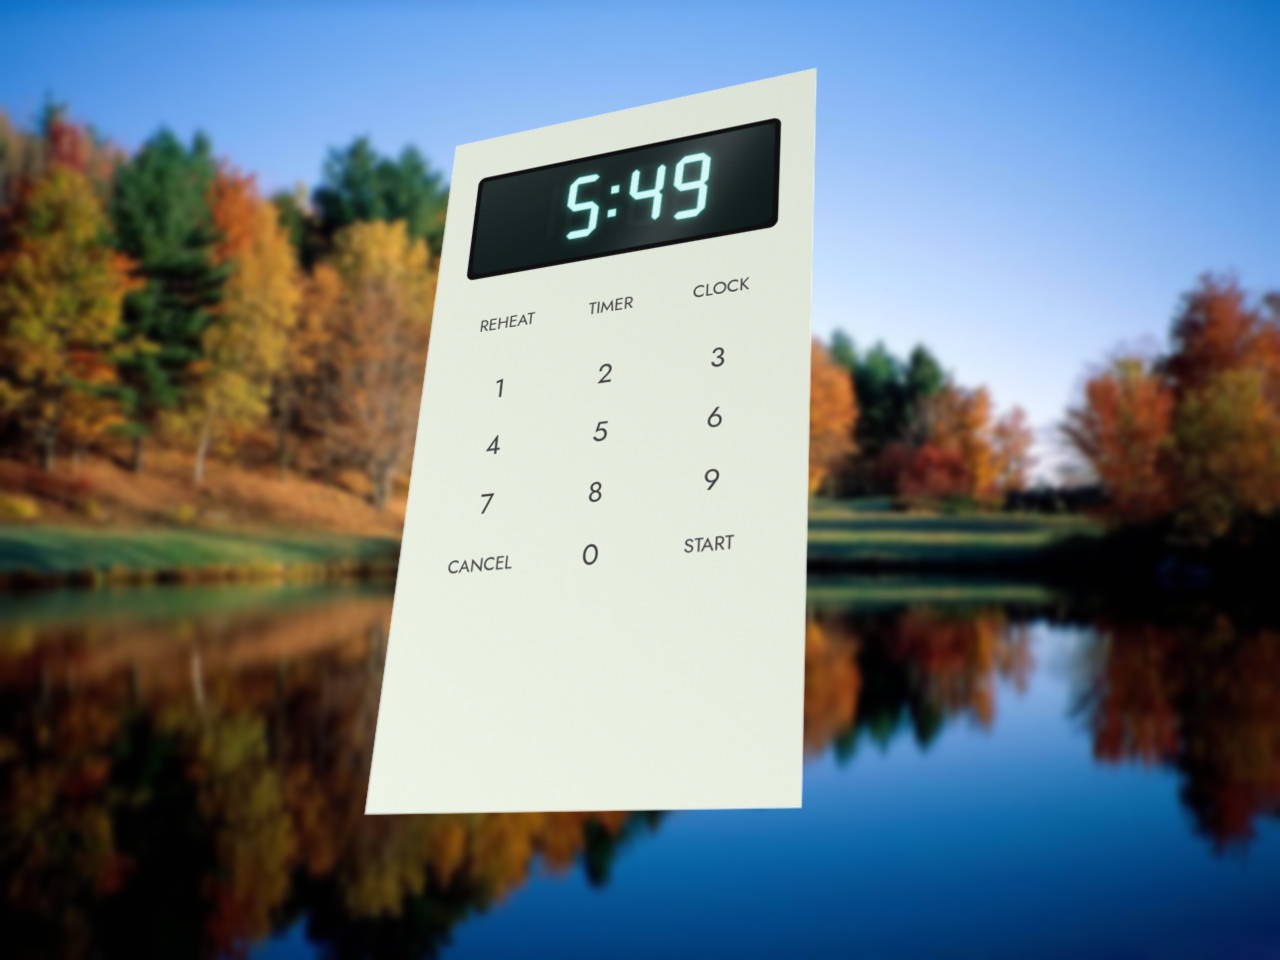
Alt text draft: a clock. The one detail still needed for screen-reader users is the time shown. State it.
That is 5:49
